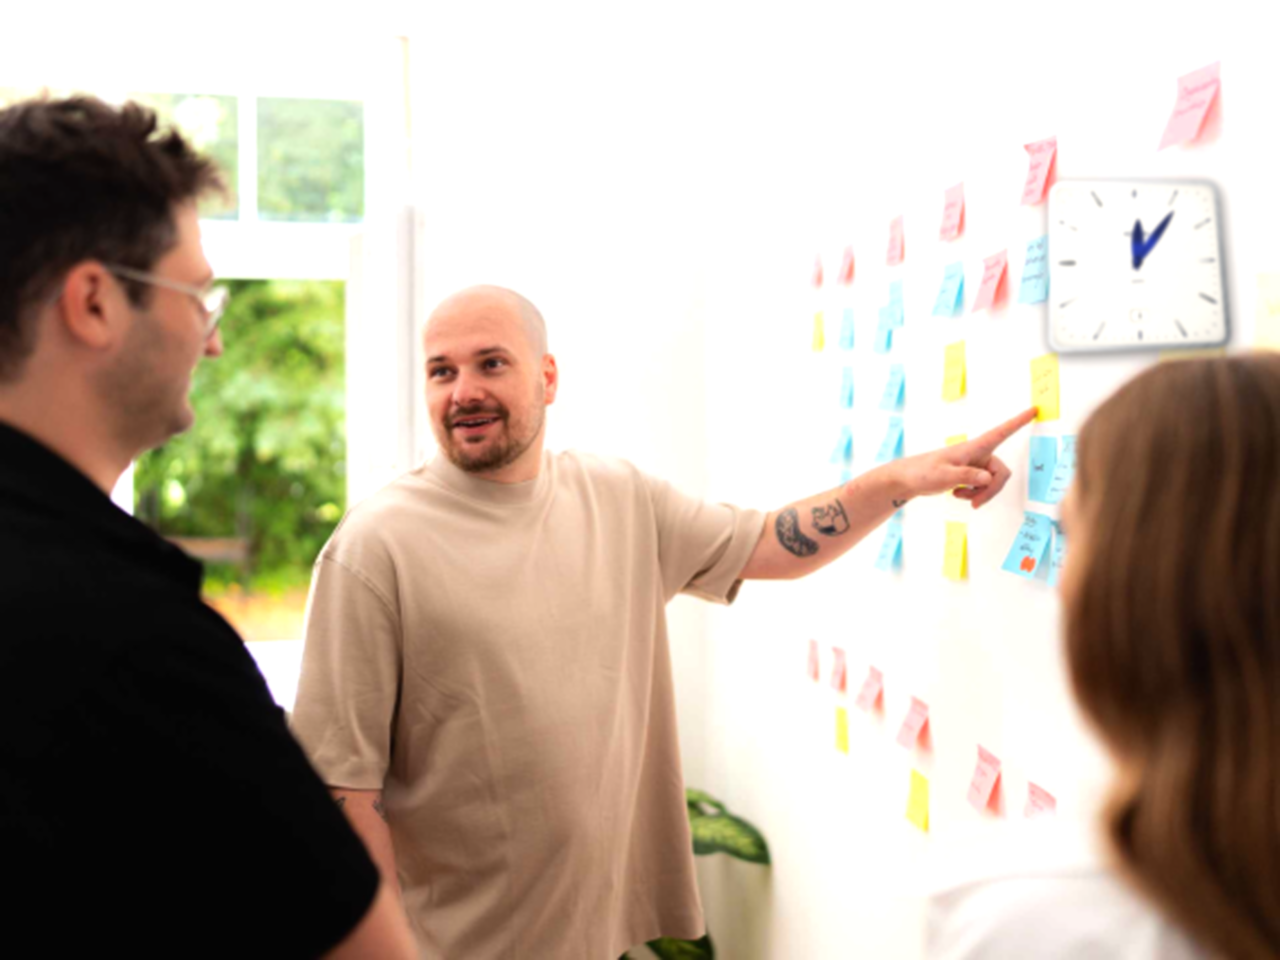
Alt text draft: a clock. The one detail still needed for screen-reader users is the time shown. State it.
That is 12:06
